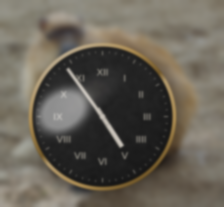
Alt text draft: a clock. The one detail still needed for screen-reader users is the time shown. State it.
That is 4:54
